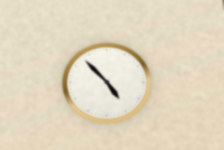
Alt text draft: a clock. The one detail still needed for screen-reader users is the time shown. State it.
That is 4:53
